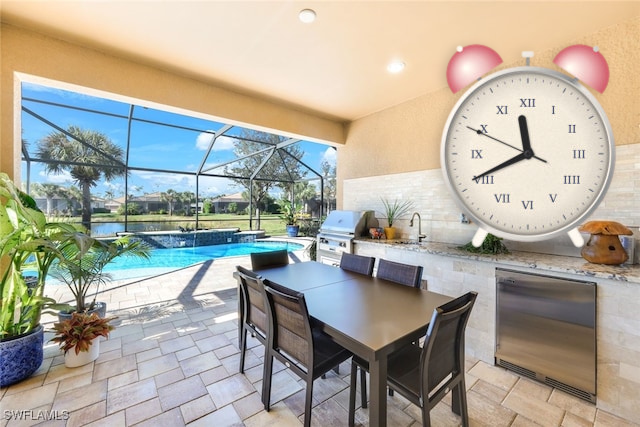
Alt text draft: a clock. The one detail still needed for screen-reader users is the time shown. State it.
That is 11:40:49
